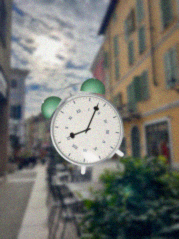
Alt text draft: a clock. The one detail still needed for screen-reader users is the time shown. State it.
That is 9:08
